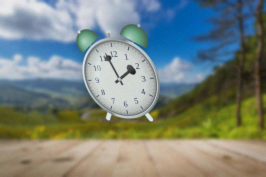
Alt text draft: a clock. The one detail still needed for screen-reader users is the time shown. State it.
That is 1:57
